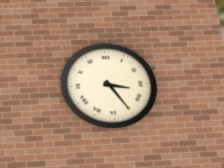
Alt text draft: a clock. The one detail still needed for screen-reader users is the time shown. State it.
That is 3:25
